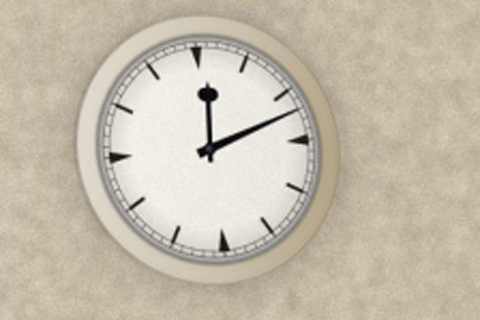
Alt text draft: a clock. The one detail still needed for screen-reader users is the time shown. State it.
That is 12:12
